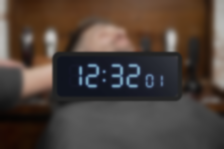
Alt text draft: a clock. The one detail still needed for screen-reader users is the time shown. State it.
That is 12:32:01
